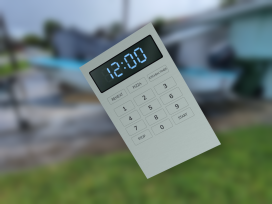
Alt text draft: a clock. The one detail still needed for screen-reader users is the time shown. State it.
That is 12:00
